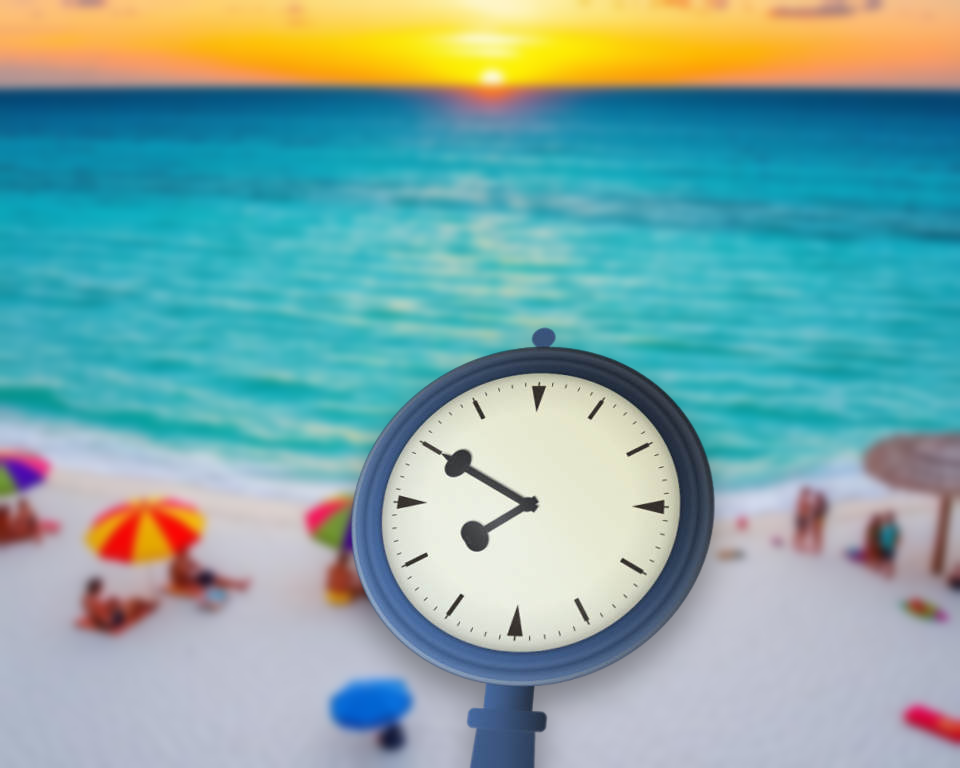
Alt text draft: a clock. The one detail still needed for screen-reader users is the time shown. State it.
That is 7:50
